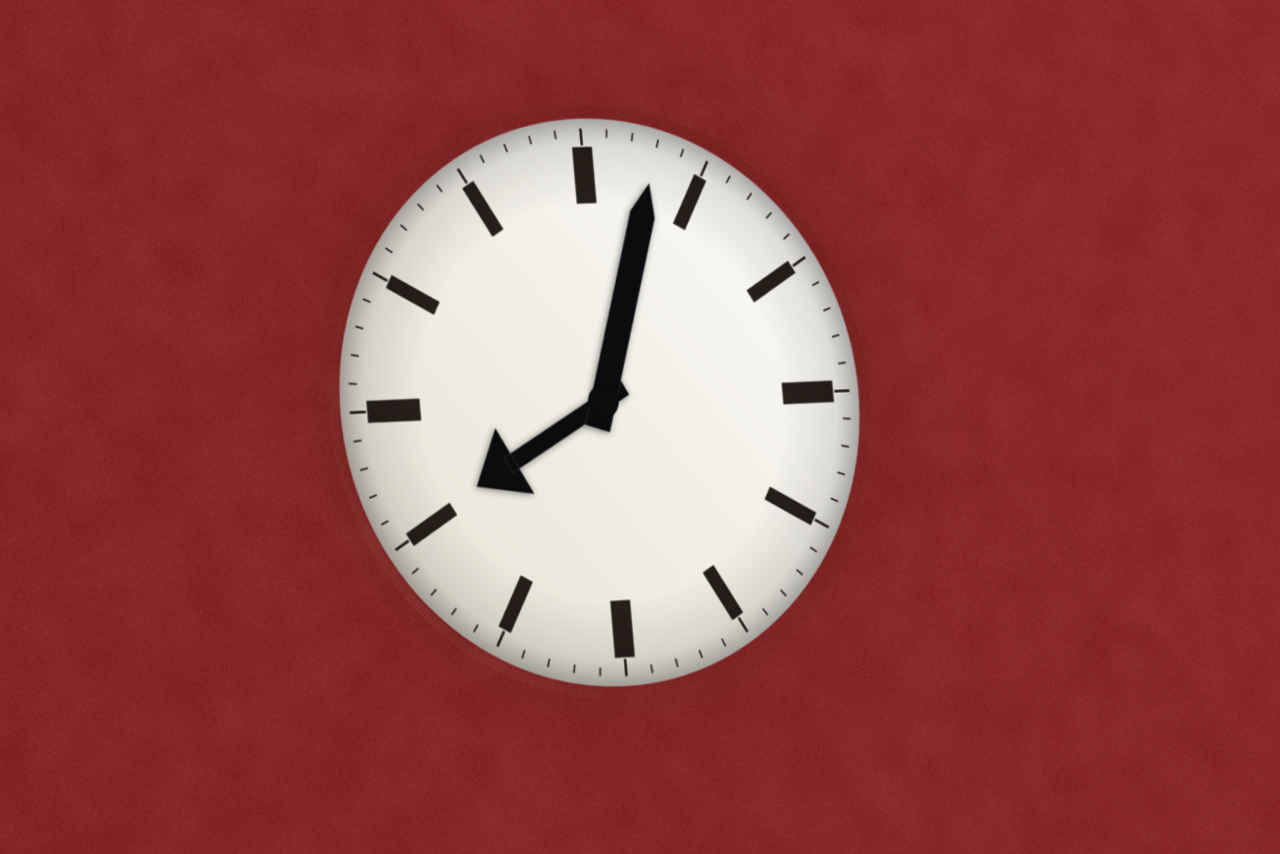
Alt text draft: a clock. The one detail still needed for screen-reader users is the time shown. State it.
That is 8:03
